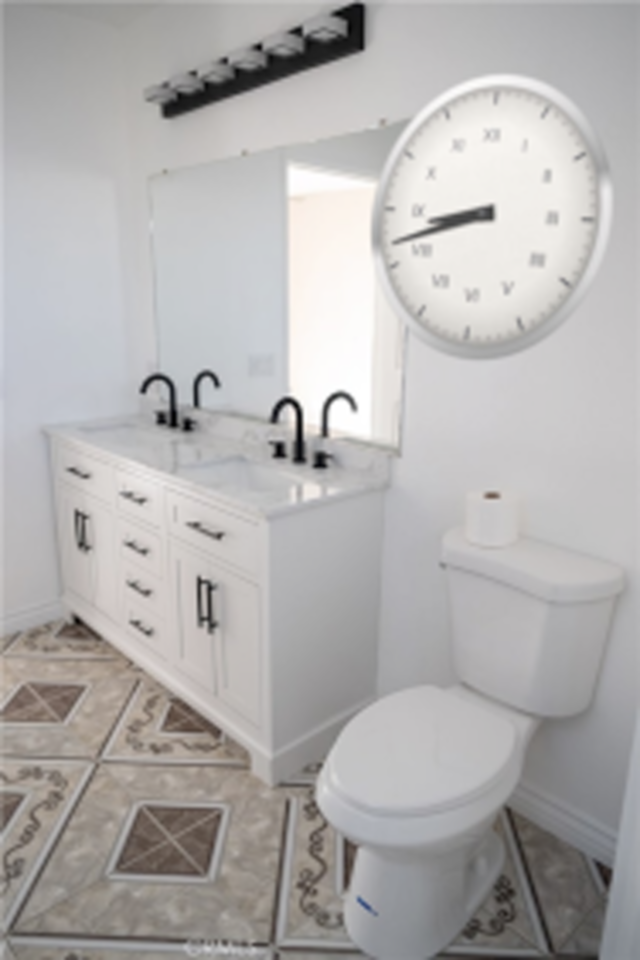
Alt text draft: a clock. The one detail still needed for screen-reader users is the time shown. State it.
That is 8:42
